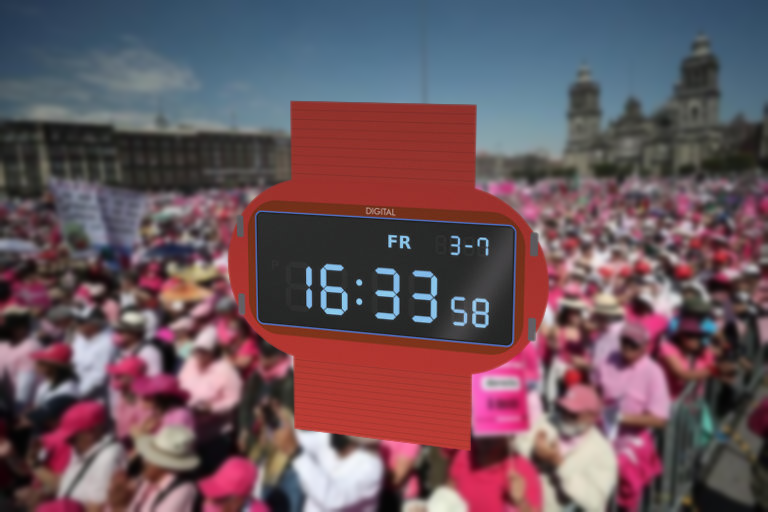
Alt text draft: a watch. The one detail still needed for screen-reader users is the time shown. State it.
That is 16:33:58
